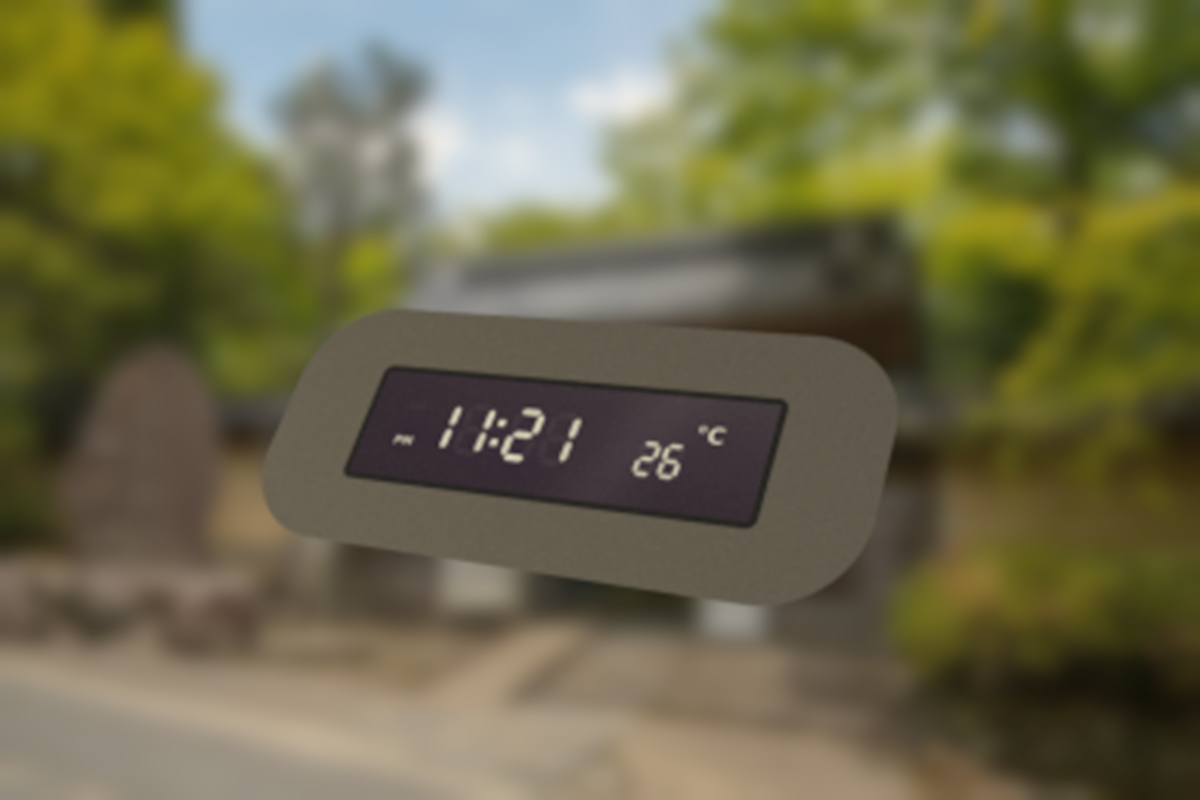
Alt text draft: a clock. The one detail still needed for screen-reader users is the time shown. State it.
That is 11:21
